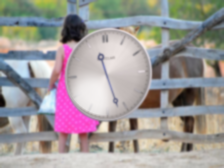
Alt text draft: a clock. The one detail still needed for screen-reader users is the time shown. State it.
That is 11:27
